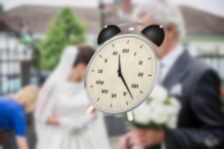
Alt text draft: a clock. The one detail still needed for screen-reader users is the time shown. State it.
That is 11:23
